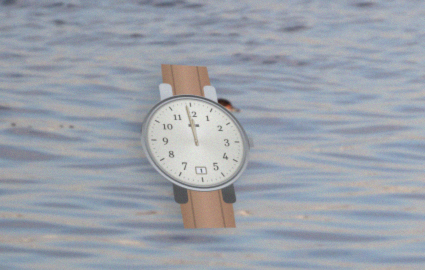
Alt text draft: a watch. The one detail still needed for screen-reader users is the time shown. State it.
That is 11:59
